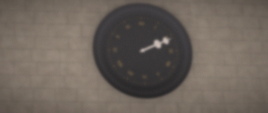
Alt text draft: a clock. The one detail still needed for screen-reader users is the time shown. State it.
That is 2:11
